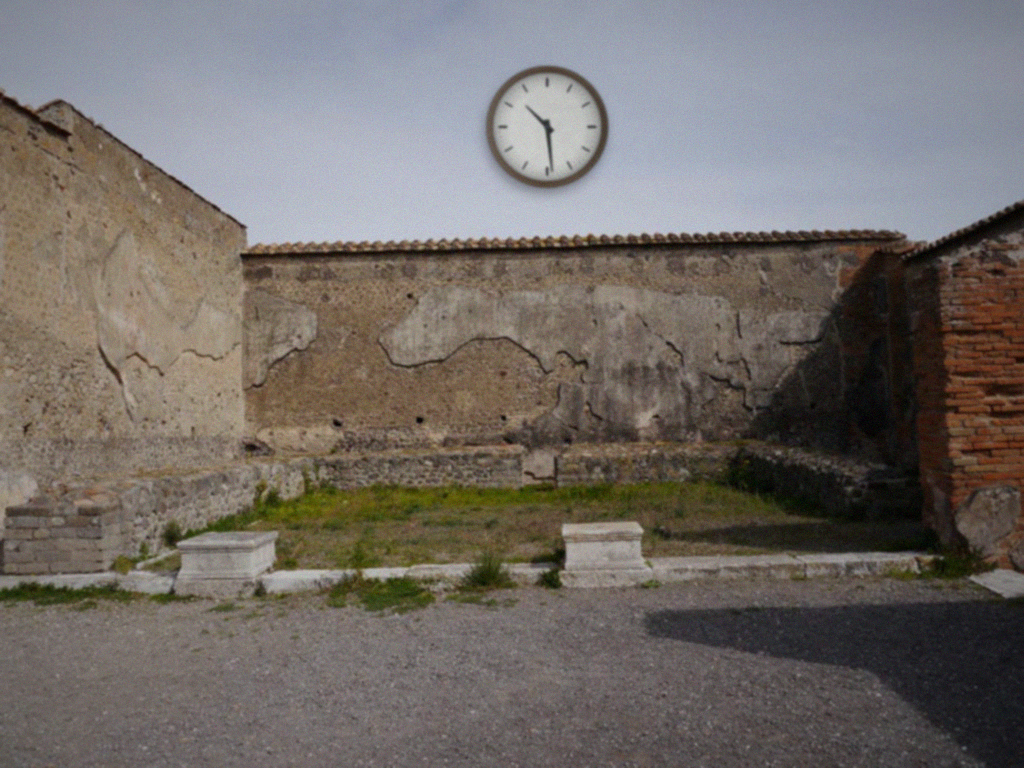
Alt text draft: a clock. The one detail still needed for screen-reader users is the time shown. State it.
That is 10:29
